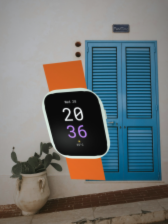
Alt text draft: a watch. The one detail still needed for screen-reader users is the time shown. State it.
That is 20:36
